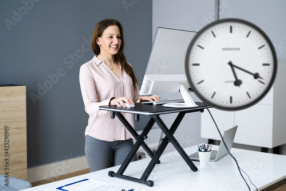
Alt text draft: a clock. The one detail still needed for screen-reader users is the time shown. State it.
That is 5:19
